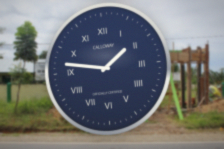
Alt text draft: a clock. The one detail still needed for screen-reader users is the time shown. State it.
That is 1:47
